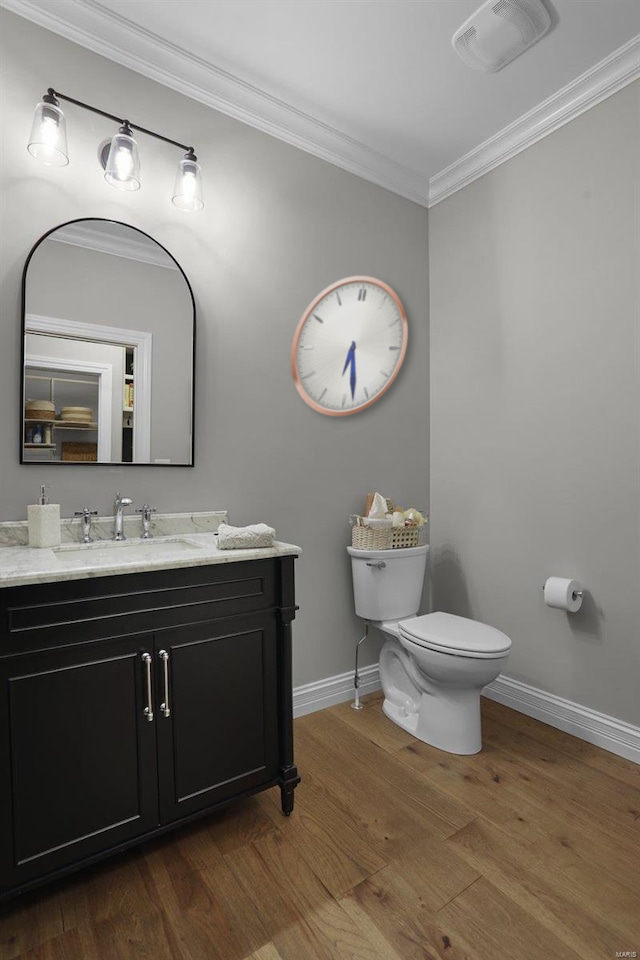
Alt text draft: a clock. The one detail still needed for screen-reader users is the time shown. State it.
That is 6:28
